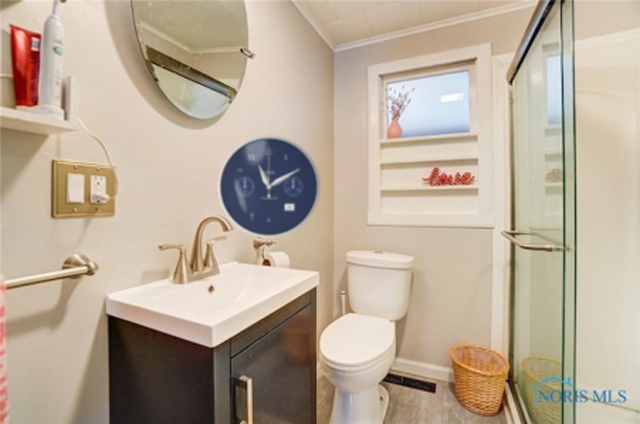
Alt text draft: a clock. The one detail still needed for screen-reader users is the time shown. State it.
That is 11:10
